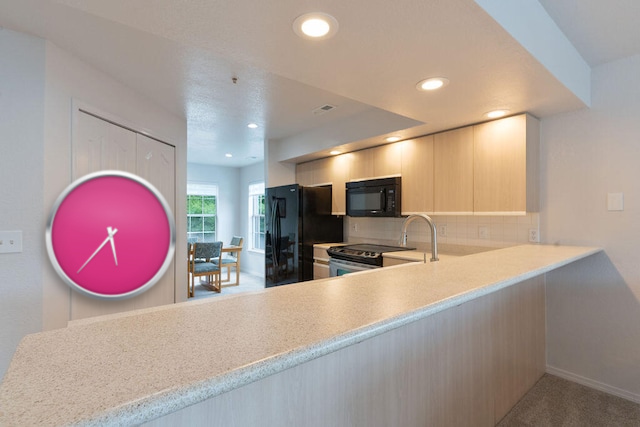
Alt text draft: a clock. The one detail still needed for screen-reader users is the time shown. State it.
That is 5:37
